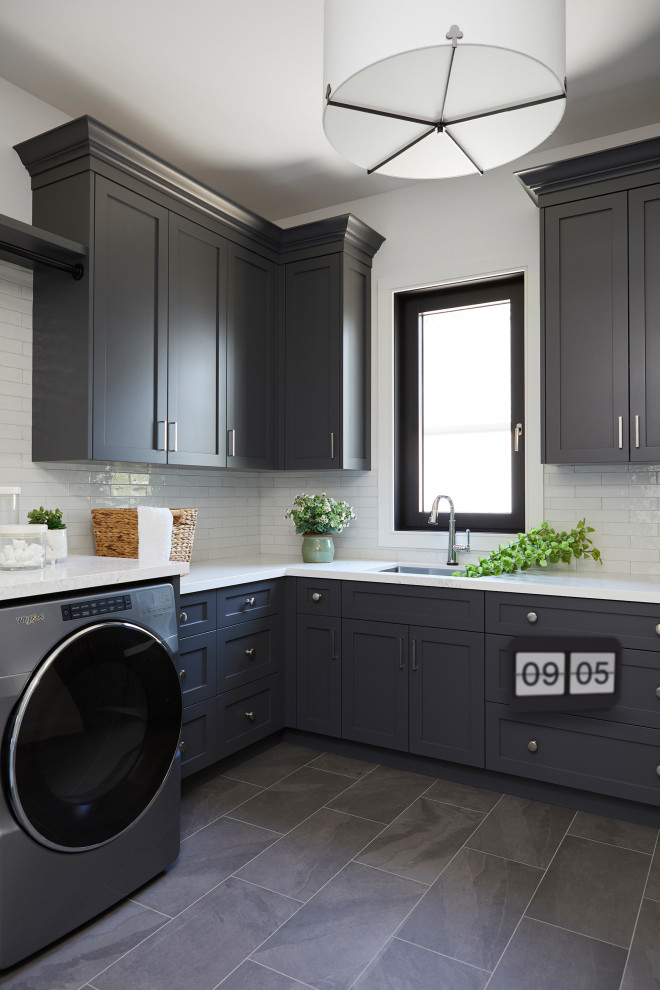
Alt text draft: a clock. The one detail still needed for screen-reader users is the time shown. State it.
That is 9:05
